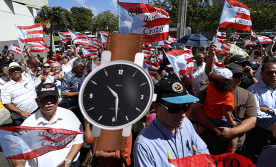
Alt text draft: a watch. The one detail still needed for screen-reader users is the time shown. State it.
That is 10:29
